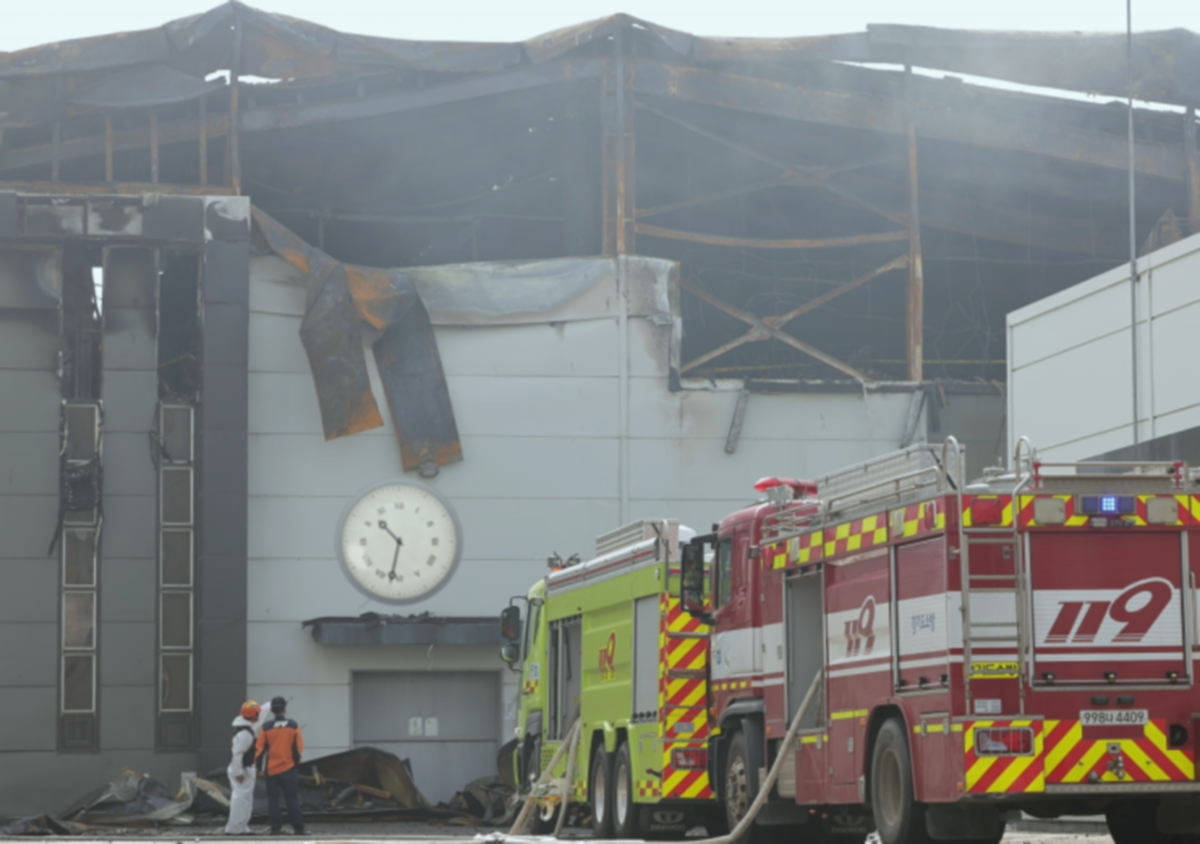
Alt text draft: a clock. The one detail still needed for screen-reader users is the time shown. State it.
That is 10:32
